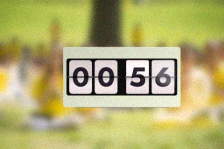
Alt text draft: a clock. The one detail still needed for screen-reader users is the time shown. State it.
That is 0:56
